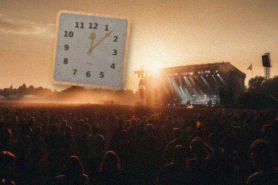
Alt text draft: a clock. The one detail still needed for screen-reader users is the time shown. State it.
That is 12:07
